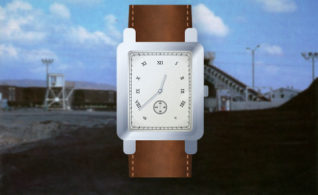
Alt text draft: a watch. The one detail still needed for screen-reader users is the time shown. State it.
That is 12:38
